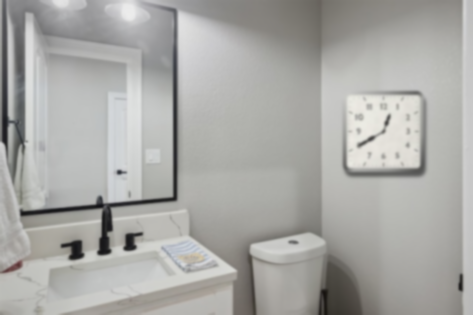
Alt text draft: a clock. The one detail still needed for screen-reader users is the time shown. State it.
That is 12:40
